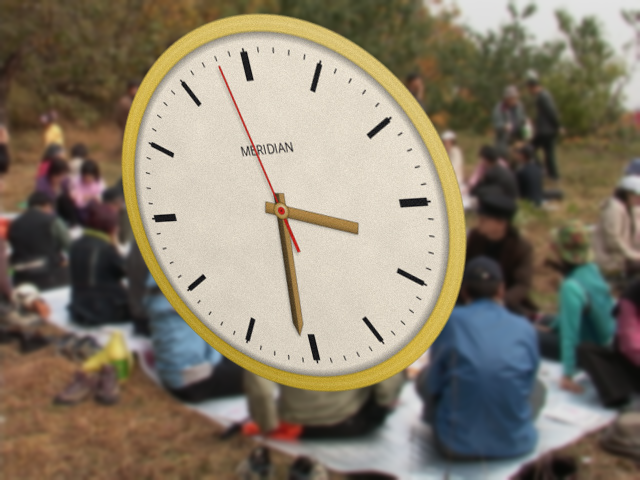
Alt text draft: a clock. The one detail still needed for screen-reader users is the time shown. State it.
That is 3:30:58
